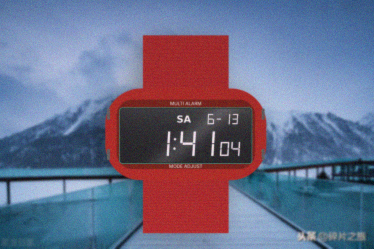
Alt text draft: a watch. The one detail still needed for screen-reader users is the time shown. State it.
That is 1:41:04
